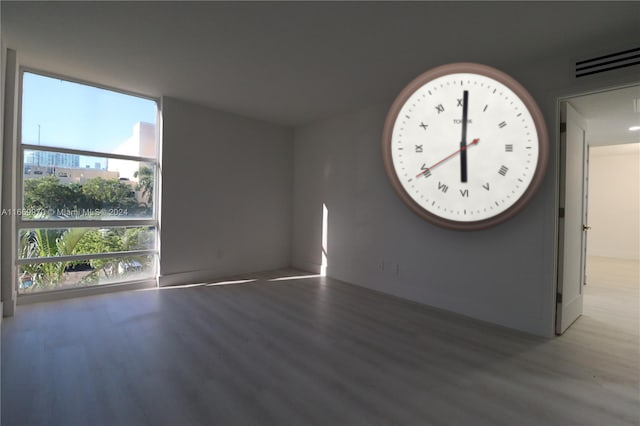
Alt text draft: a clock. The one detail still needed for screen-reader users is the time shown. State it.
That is 6:00:40
